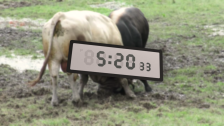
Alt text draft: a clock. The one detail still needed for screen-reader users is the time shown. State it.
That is 5:20:33
